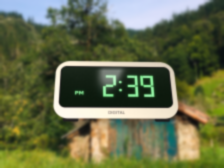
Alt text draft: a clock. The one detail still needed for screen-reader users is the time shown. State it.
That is 2:39
